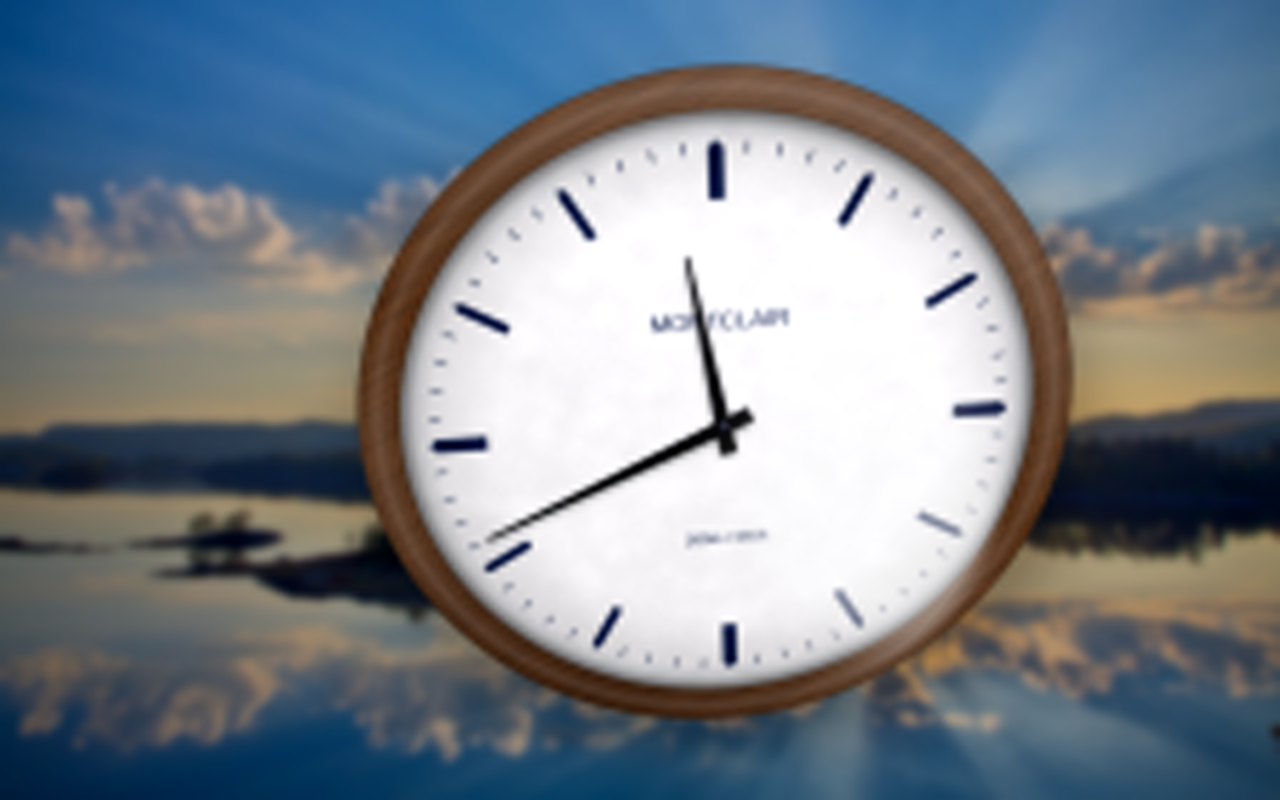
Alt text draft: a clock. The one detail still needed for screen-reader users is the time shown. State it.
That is 11:41
